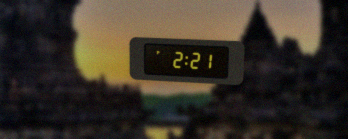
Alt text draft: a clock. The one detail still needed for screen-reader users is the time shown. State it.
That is 2:21
